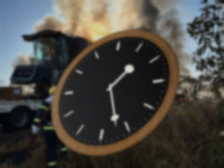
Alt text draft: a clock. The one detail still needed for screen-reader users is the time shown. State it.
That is 1:27
